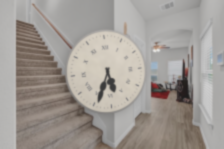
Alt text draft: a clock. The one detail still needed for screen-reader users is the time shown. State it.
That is 5:34
